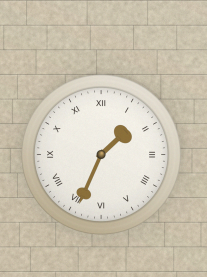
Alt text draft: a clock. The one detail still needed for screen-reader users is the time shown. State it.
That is 1:34
